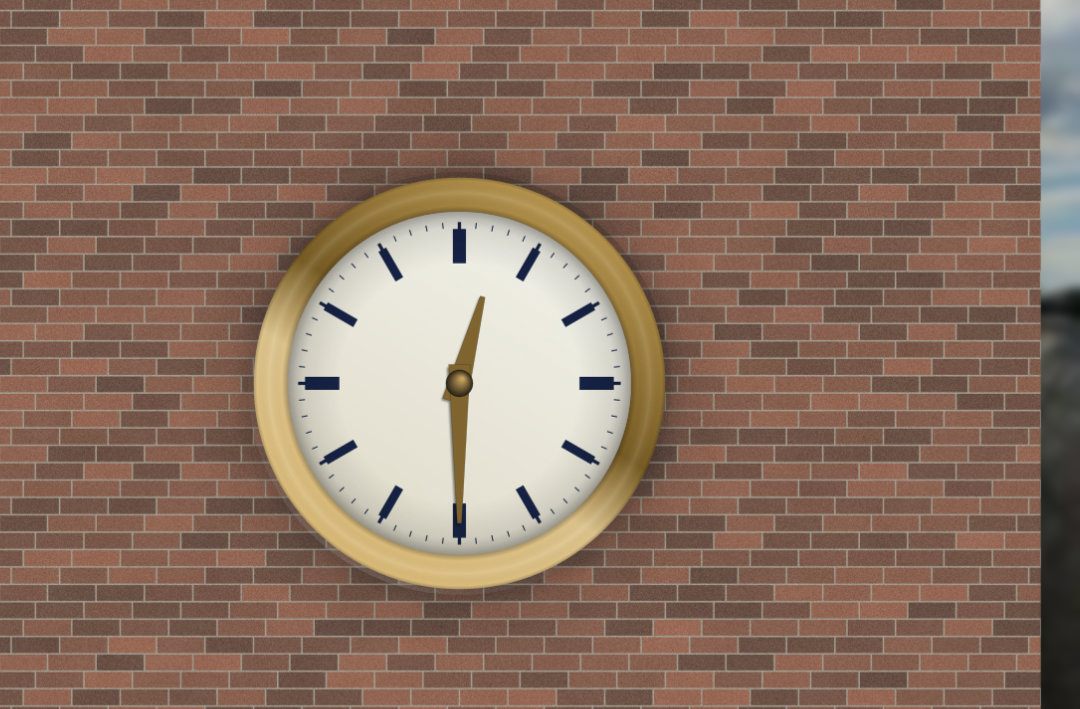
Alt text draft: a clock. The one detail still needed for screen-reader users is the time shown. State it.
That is 12:30
